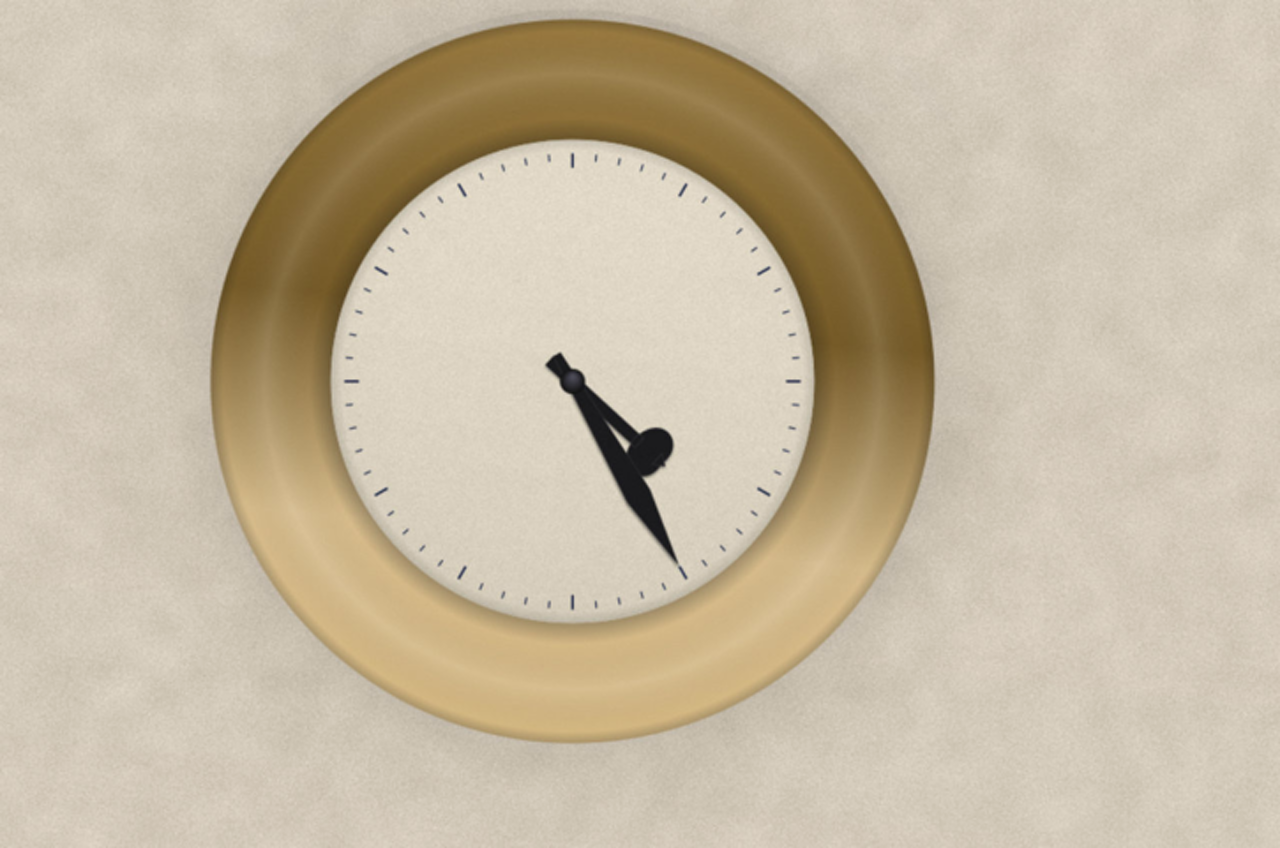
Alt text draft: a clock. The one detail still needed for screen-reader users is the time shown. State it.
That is 4:25
